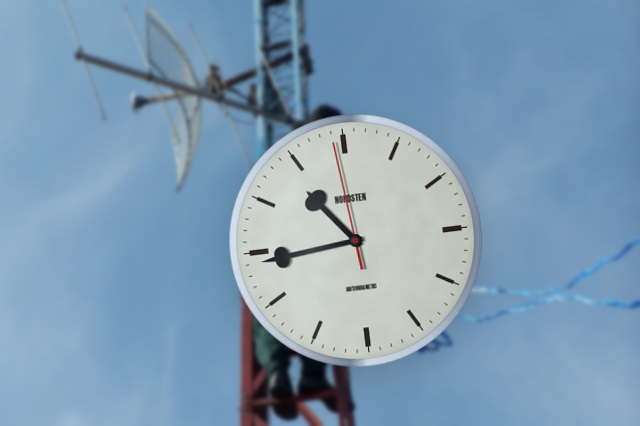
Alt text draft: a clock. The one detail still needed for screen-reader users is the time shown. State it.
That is 10:43:59
